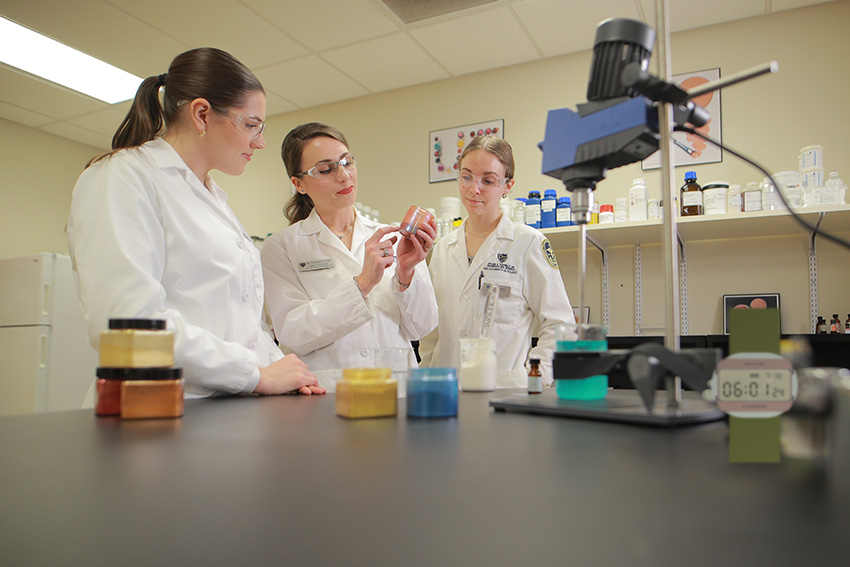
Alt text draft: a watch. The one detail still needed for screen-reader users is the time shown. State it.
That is 6:01
